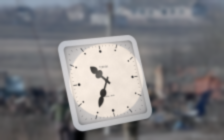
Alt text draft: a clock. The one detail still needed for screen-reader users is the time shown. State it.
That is 10:35
